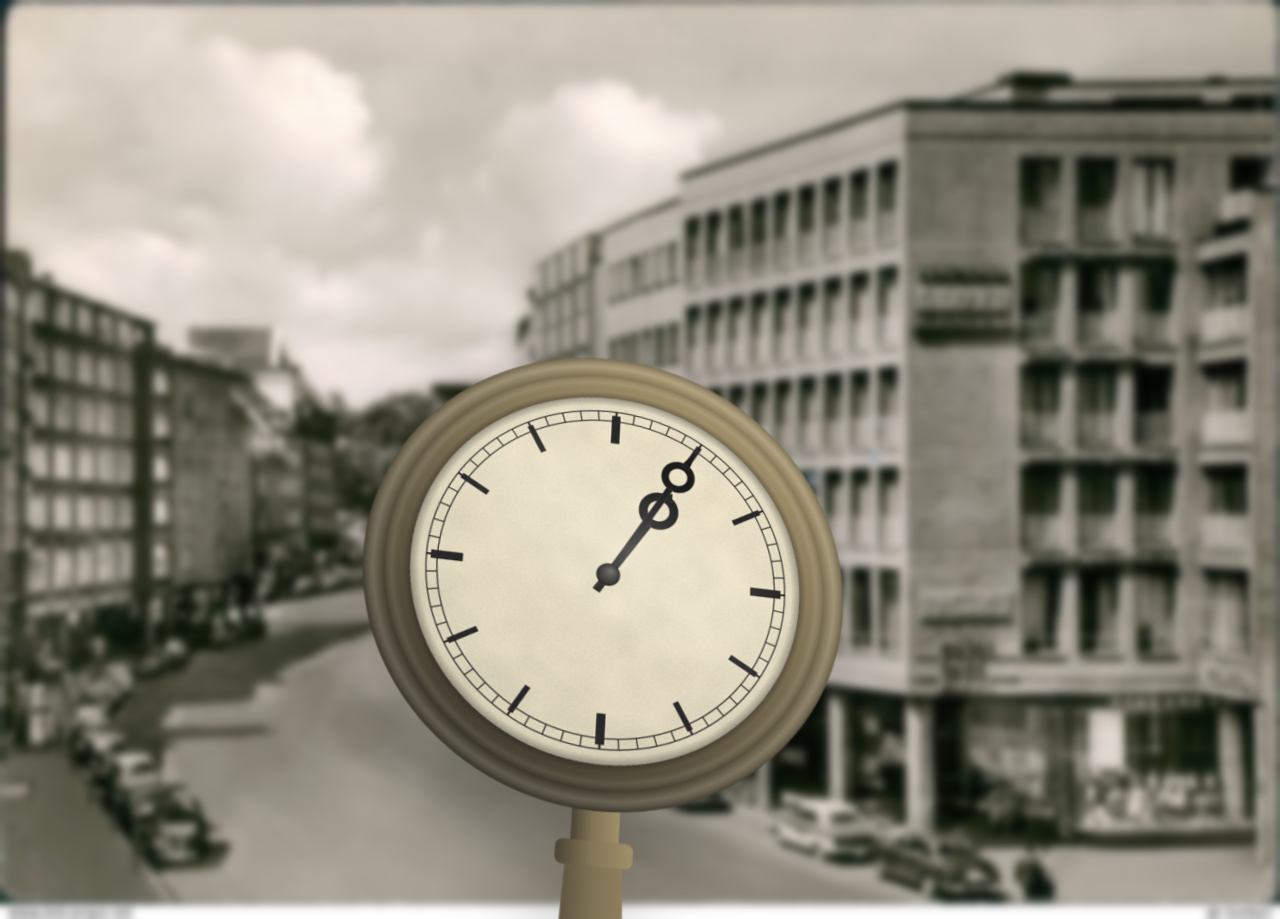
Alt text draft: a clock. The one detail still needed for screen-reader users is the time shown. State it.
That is 1:05
